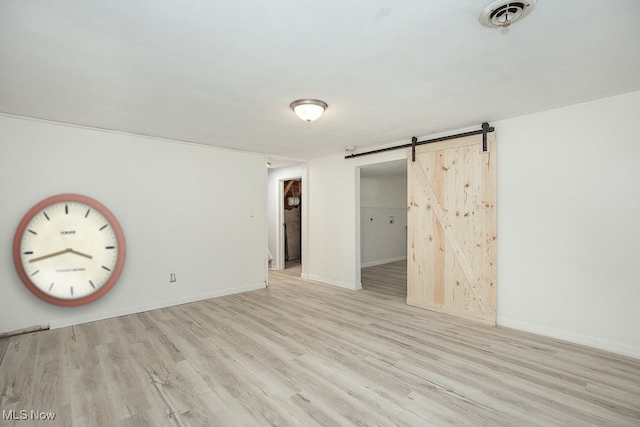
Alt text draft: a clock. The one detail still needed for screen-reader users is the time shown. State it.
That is 3:43
